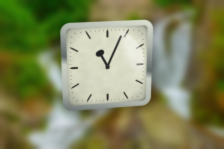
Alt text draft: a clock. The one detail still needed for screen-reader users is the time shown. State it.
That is 11:04
